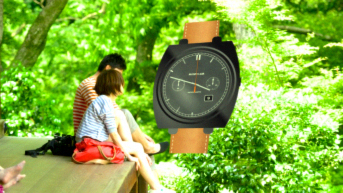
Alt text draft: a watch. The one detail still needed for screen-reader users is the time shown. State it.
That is 3:48
